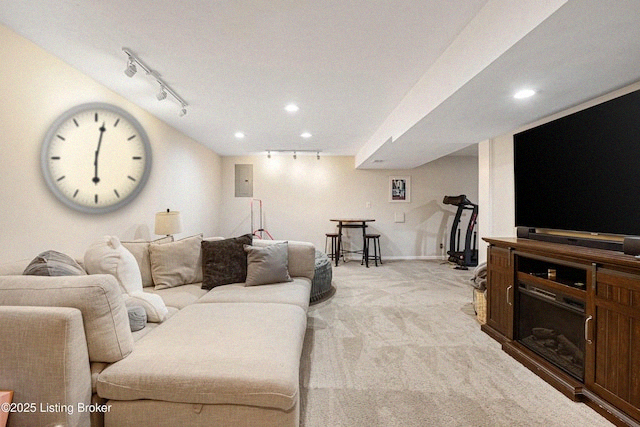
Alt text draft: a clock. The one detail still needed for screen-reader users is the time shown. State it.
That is 6:02
